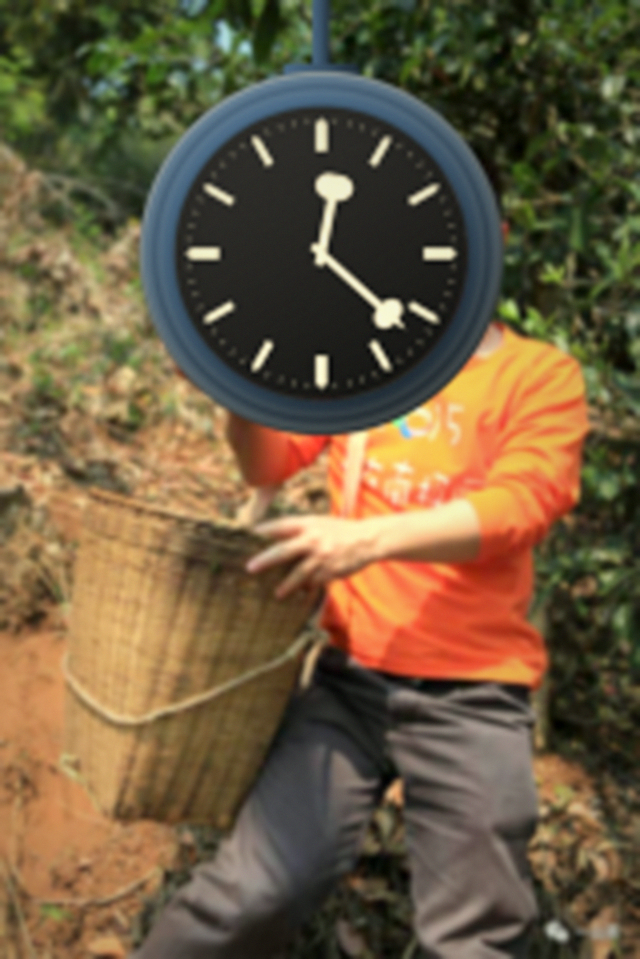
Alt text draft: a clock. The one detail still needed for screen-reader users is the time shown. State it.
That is 12:22
